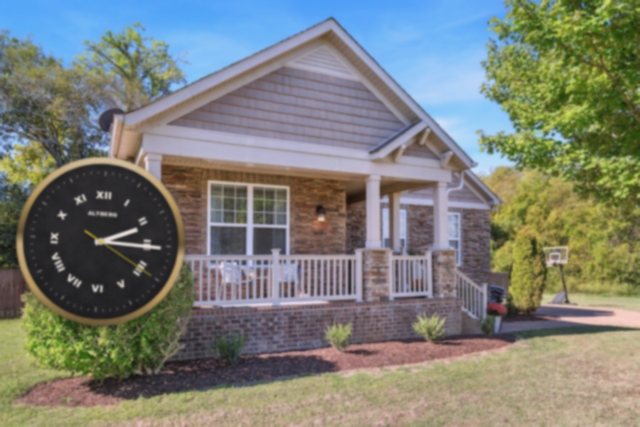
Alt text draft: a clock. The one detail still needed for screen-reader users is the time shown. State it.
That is 2:15:20
